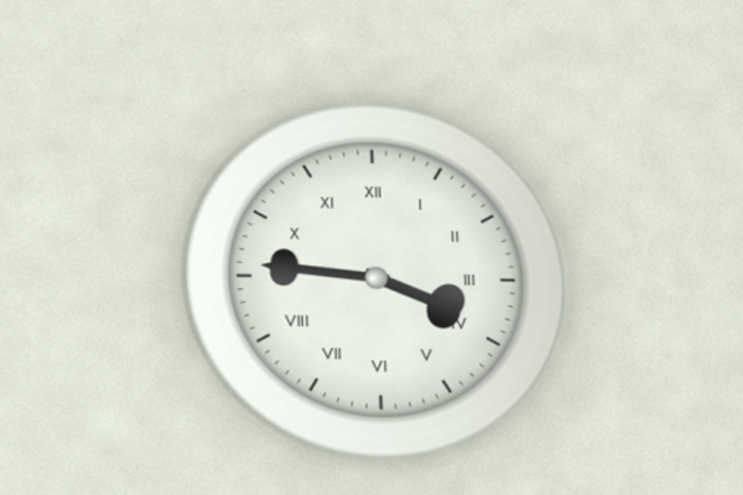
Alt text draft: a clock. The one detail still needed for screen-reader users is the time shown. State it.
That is 3:46
